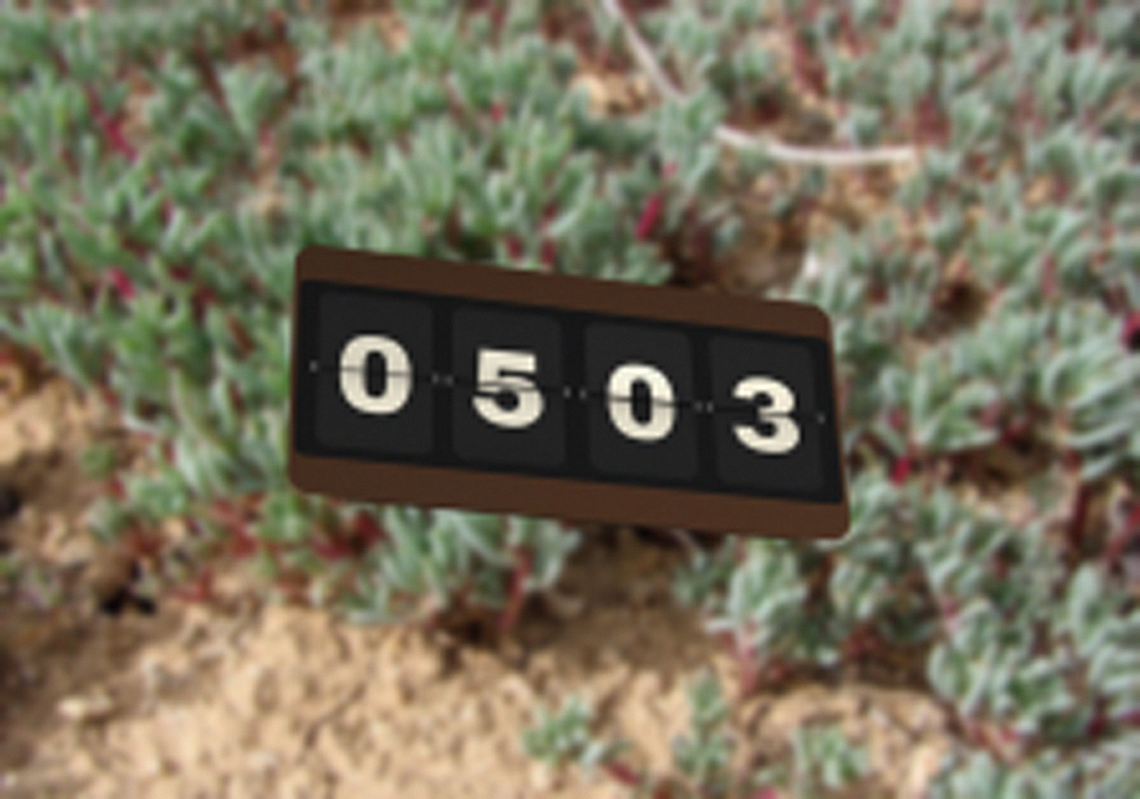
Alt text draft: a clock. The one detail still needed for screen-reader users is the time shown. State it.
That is 5:03
